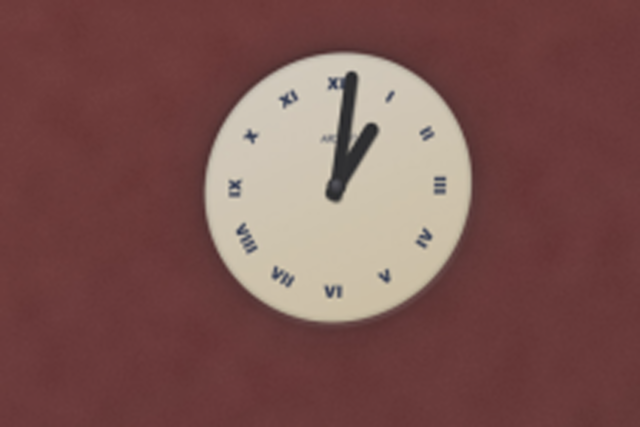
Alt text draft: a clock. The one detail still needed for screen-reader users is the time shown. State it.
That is 1:01
